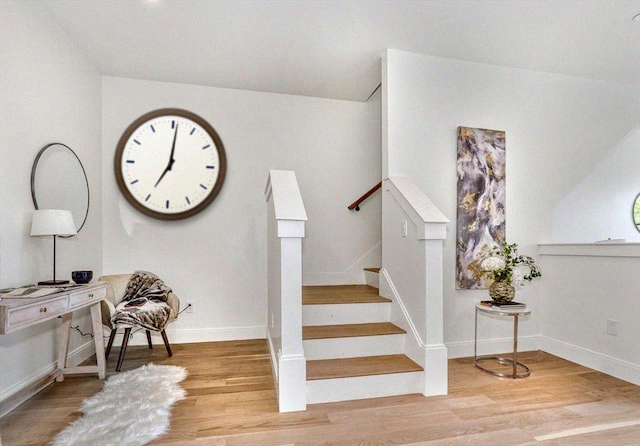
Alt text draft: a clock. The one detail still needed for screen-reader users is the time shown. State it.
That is 7:01
